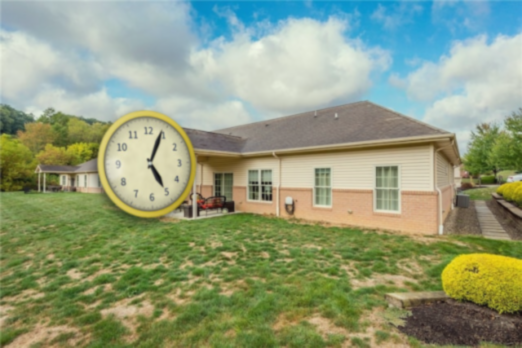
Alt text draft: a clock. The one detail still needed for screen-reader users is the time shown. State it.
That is 5:04
